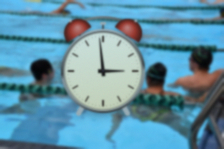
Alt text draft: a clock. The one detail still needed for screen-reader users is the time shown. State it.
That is 2:59
